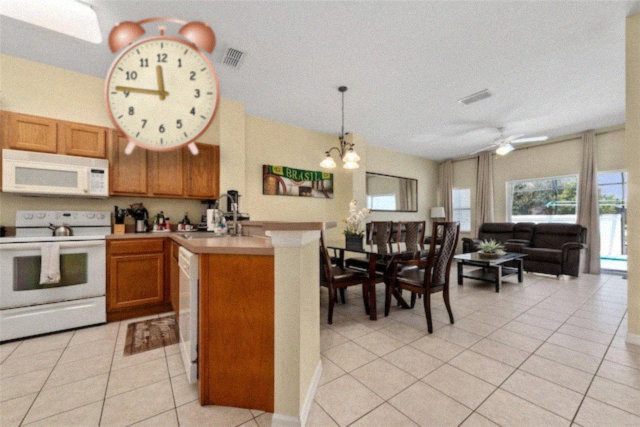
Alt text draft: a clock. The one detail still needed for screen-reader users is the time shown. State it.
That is 11:46
